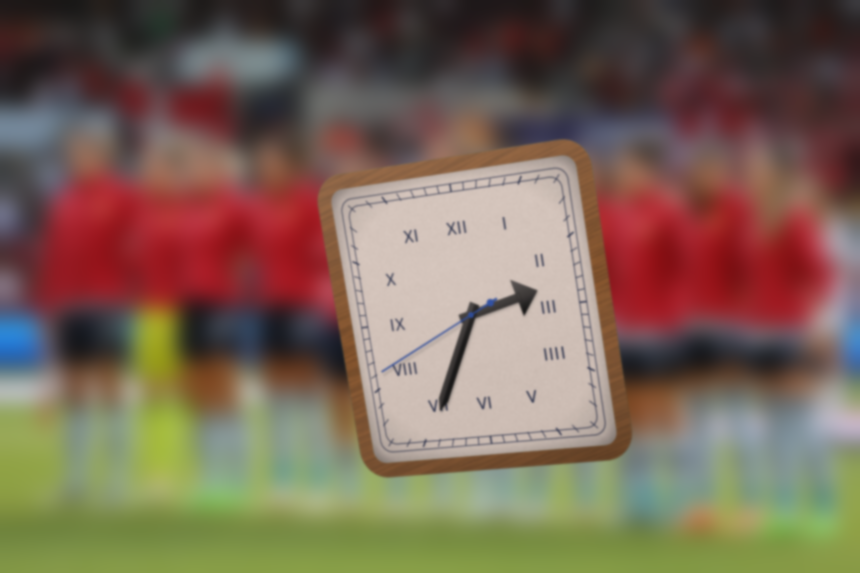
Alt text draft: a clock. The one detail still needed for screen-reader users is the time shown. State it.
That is 2:34:41
